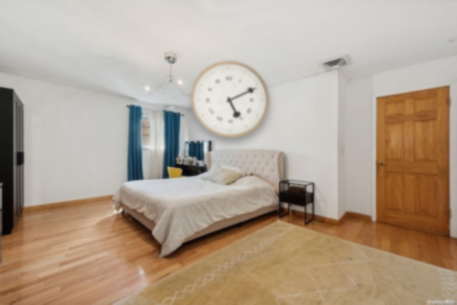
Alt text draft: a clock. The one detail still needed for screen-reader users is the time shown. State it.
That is 5:11
